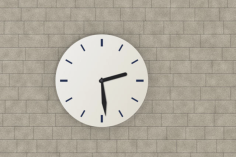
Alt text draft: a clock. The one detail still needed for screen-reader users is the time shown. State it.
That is 2:29
